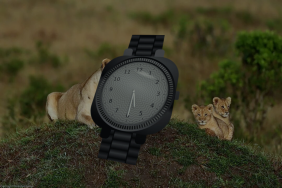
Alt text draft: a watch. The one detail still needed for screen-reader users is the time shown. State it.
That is 5:30
